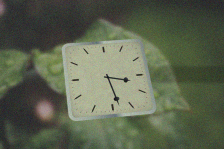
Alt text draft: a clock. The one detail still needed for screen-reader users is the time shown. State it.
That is 3:28
